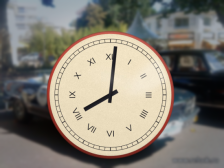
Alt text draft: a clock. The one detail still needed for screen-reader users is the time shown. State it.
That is 8:01
